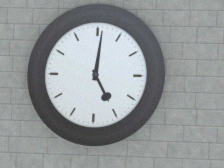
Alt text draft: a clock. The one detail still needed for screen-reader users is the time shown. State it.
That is 5:01
